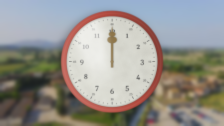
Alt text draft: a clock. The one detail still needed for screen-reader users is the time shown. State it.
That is 12:00
